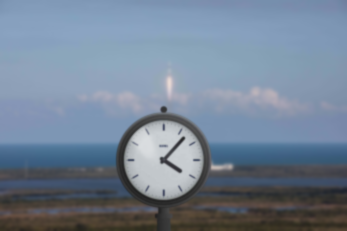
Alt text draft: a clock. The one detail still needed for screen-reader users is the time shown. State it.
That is 4:07
